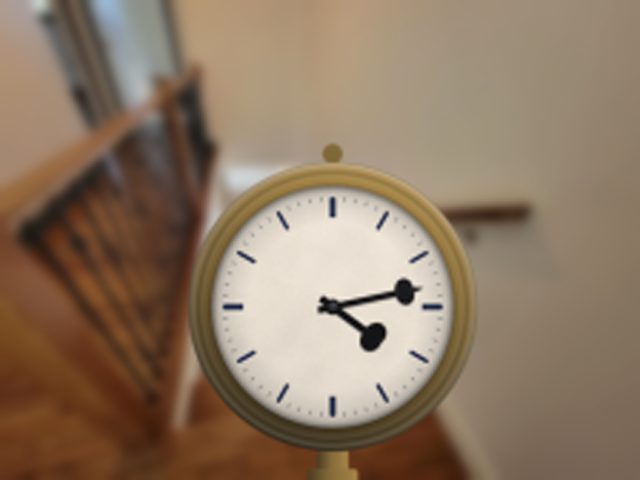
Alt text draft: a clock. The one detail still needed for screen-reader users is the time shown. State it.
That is 4:13
